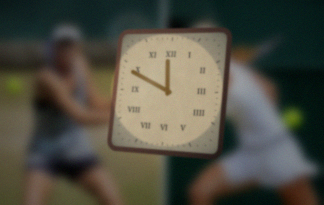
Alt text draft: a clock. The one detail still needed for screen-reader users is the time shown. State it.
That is 11:49
